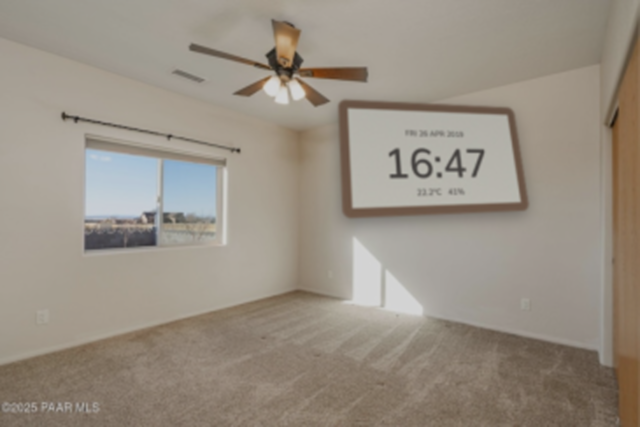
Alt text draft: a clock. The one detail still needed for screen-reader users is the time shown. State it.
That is 16:47
